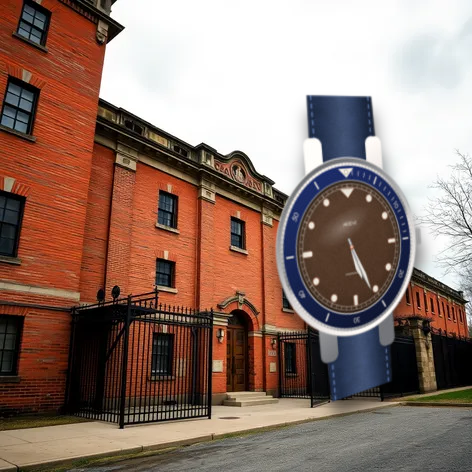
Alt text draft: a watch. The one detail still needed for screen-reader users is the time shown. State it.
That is 5:26
